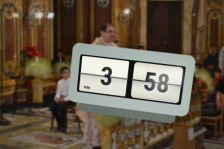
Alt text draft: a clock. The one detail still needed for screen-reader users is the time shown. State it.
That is 3:58
